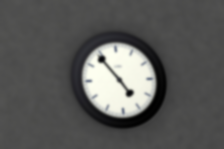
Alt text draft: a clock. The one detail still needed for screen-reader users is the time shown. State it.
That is 4:54
